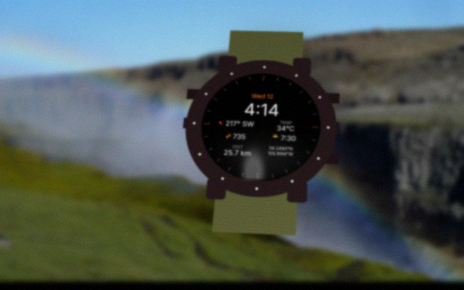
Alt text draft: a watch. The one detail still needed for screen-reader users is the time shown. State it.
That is 4:14
